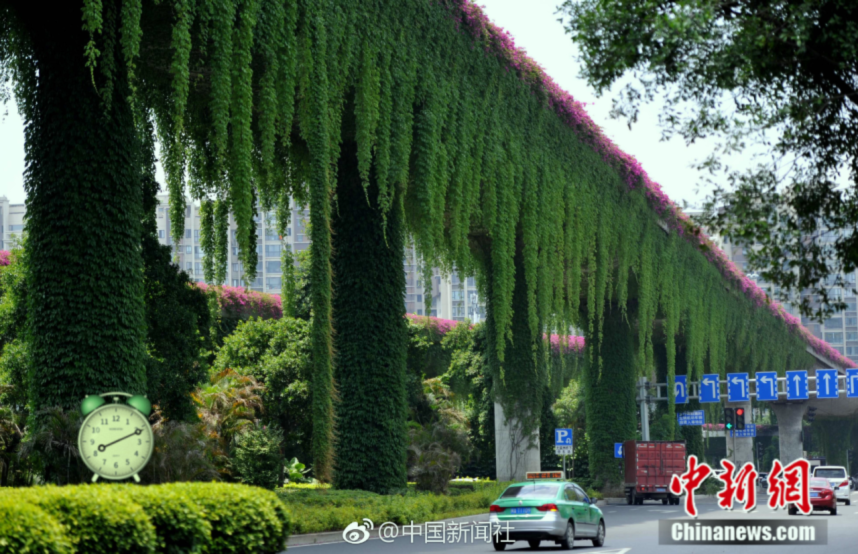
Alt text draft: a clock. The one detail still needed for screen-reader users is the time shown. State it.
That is 8:11
